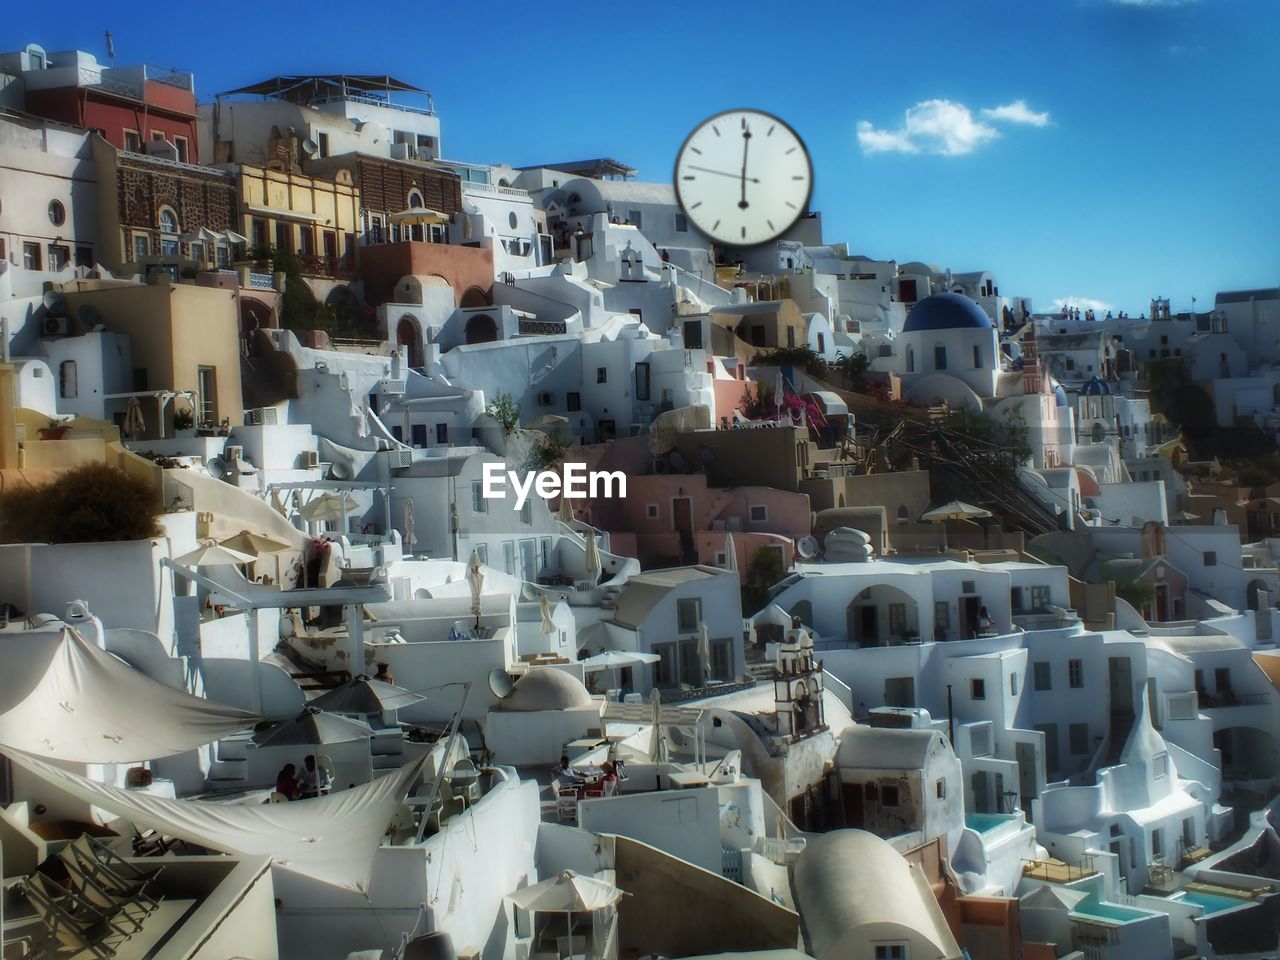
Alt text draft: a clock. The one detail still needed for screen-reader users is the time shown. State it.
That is 6:00:47
